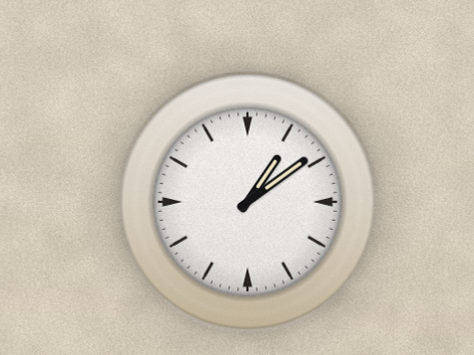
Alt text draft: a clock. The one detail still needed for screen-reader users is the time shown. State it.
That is 1:09
